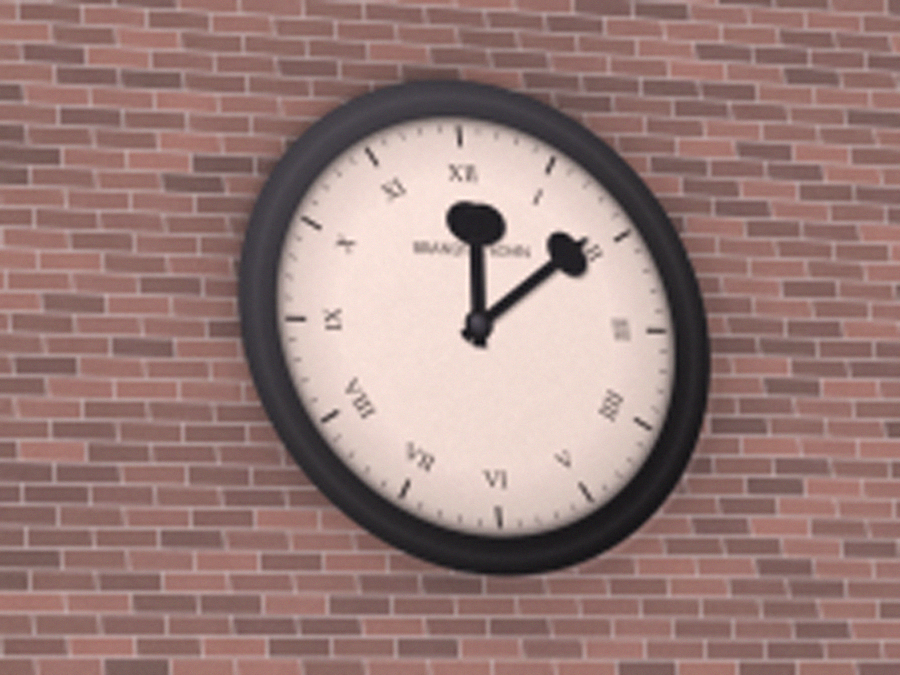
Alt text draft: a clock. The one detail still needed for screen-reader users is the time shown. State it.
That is 12:09
